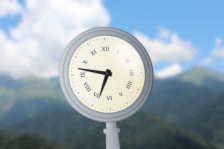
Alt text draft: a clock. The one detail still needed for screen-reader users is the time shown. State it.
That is 6:47
